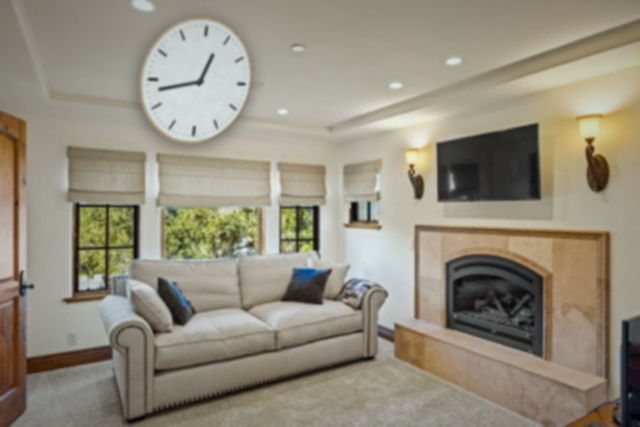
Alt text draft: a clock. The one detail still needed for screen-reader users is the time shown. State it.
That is 12:43
